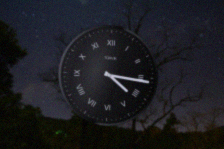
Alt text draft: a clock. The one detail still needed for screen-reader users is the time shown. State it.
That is 4:16
